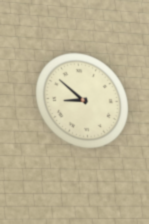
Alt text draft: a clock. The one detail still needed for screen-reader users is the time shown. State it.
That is 8:52
